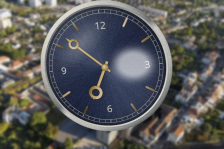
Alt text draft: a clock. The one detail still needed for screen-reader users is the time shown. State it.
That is 6:52
